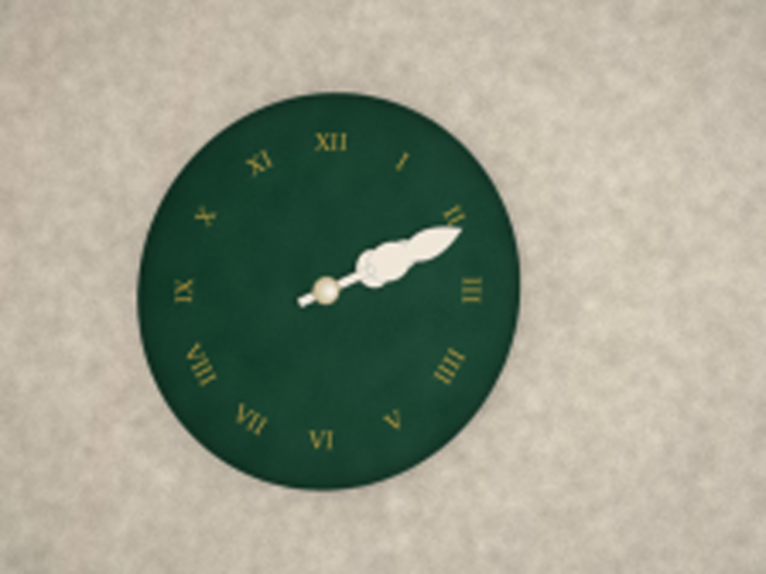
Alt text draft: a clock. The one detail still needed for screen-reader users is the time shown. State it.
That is 2:11
